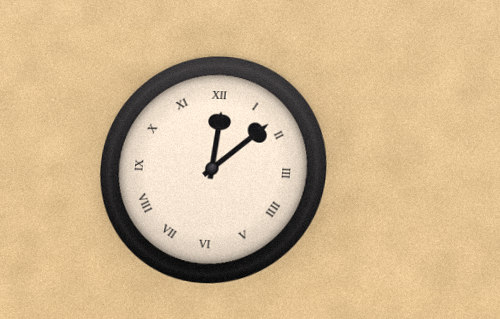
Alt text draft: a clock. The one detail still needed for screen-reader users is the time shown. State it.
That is 12:08
